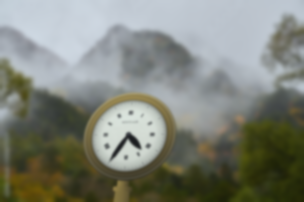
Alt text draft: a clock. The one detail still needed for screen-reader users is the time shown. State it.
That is 4:35
